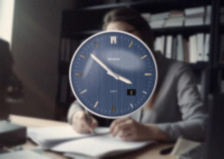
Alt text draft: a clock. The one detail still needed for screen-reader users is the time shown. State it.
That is 3:52
